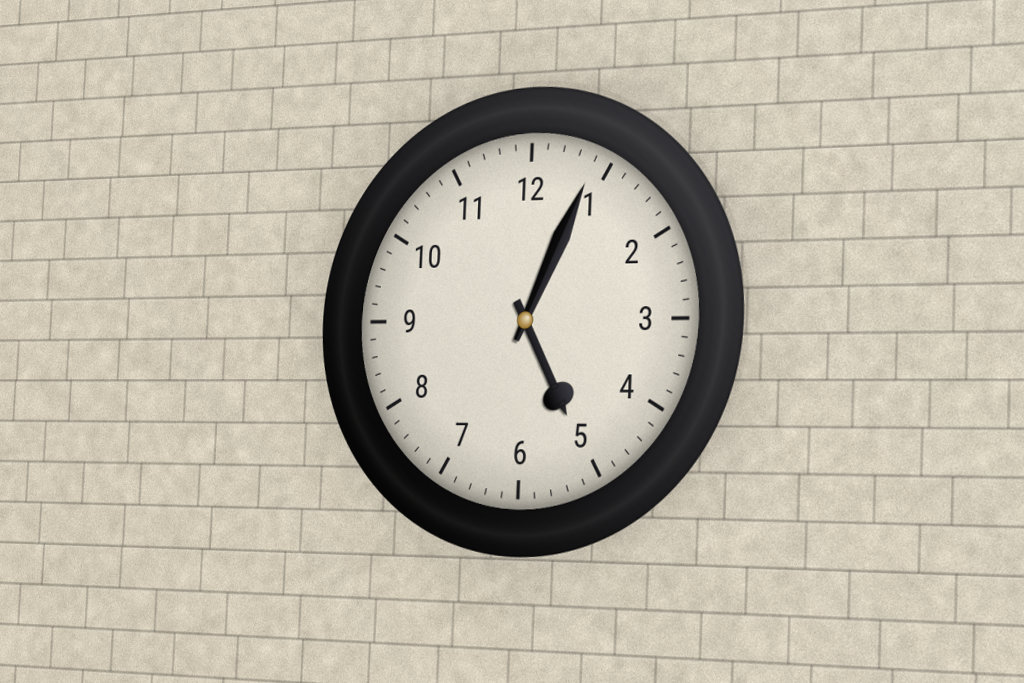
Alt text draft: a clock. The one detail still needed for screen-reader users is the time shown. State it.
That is 5:04
